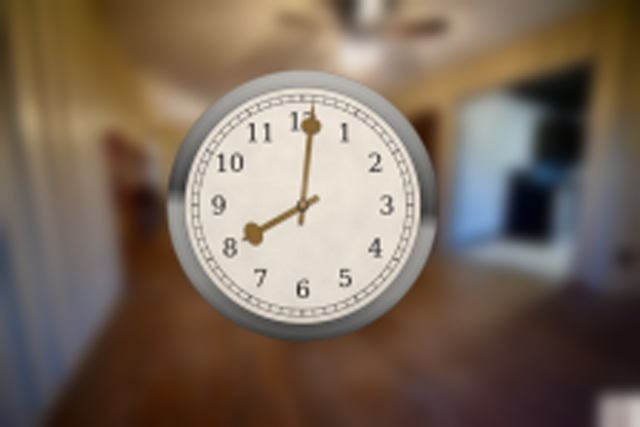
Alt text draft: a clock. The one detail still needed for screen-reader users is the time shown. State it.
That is 8:01
